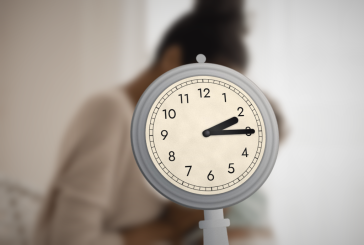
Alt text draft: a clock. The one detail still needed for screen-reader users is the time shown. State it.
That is 2:15
